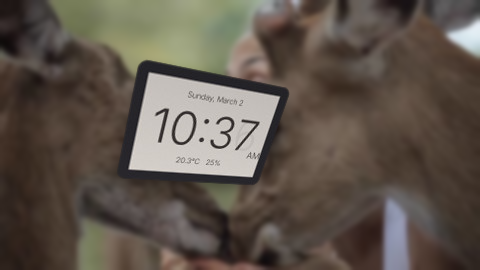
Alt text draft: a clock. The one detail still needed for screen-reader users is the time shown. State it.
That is 10:37
